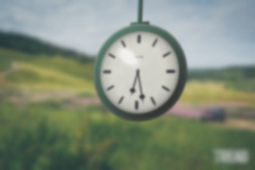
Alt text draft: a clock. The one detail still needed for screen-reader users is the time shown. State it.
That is 6:28
